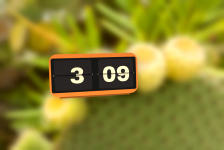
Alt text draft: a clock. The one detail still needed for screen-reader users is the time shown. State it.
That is 3:09
